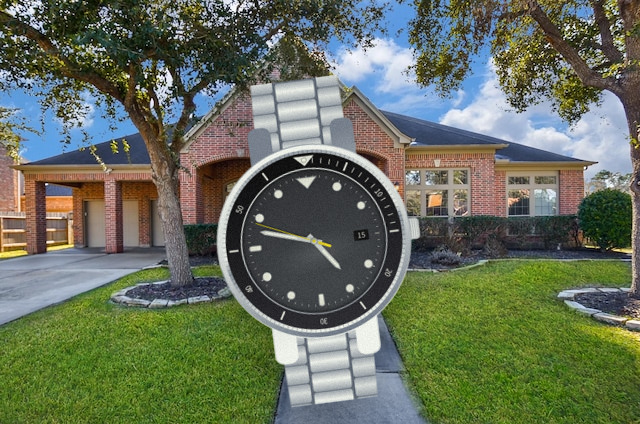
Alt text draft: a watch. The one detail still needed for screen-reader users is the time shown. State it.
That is 4:47:49
